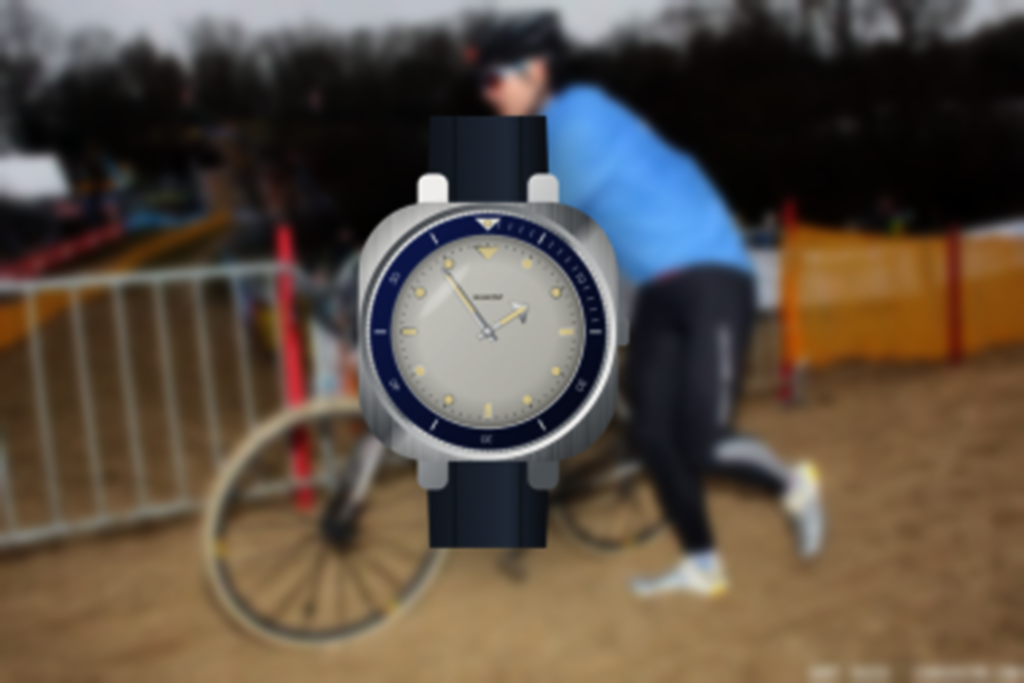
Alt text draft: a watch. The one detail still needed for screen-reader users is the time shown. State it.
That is 1:54
